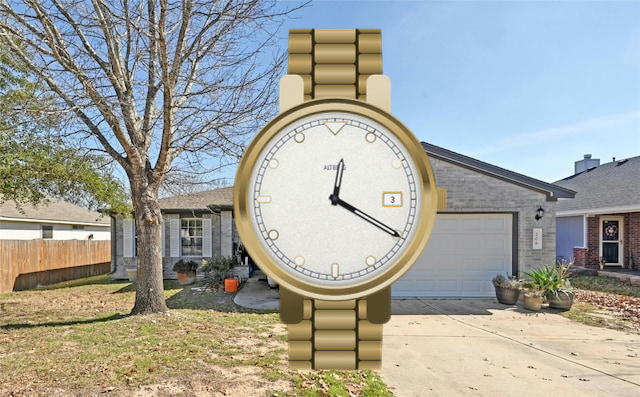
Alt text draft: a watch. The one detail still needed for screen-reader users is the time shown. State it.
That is 12:20
